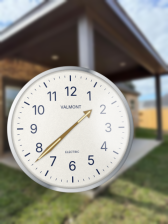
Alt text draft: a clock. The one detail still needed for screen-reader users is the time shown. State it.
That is 1:38
